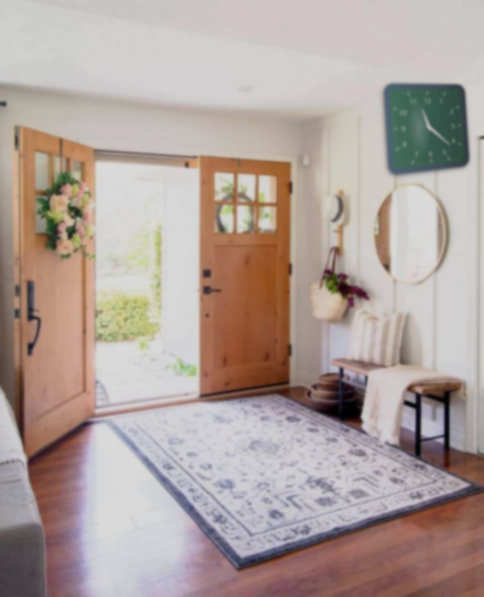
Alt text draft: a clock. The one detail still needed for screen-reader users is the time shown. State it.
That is 11:22
